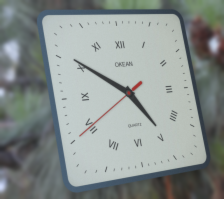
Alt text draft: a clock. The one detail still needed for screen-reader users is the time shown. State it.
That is 4:50:40
